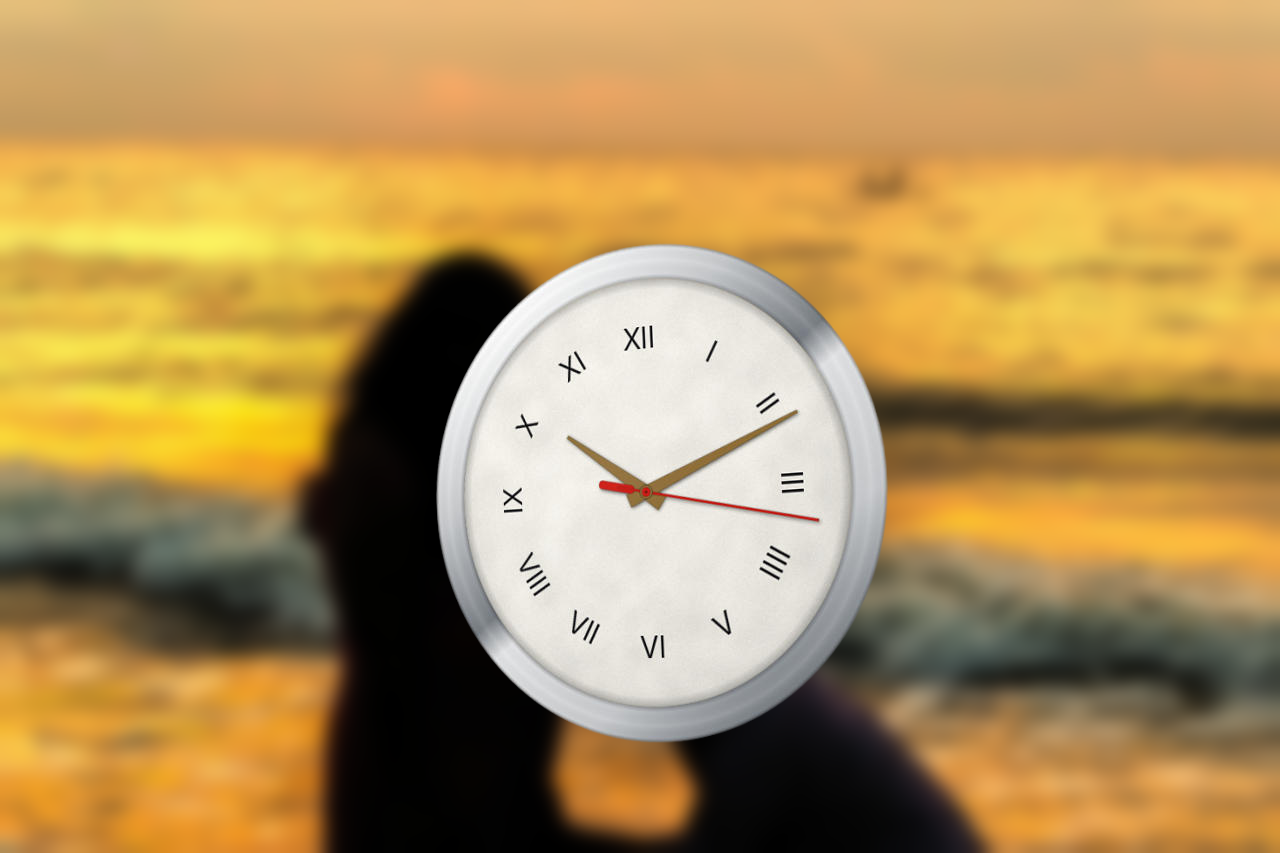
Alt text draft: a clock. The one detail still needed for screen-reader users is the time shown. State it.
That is 10:11:17
